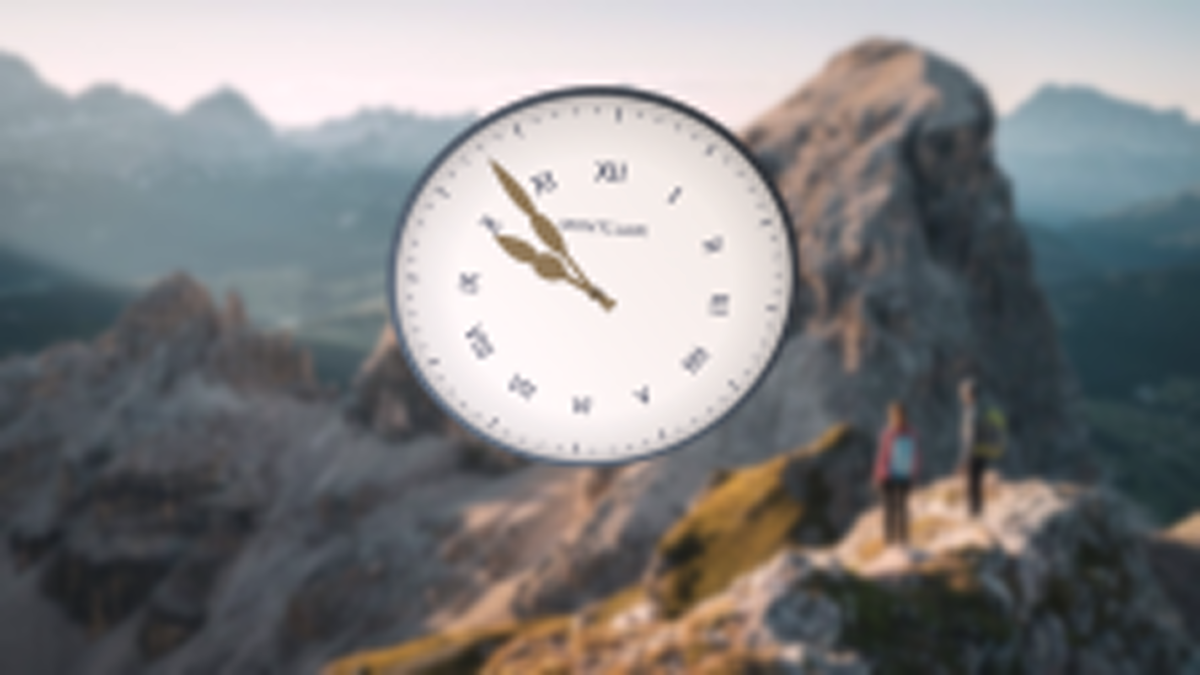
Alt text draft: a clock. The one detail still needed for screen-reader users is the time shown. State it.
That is 9:53
